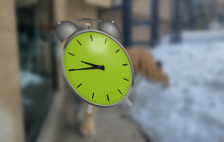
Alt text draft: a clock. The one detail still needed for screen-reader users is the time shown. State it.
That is 9:45
